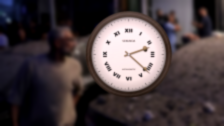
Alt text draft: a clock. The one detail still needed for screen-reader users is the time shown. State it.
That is 2:22
